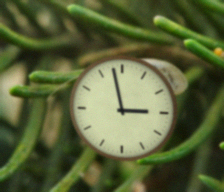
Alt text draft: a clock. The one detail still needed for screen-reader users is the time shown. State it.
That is 2:58
